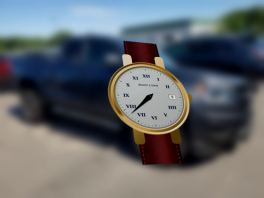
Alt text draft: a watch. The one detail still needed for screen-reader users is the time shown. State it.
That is 7:38
